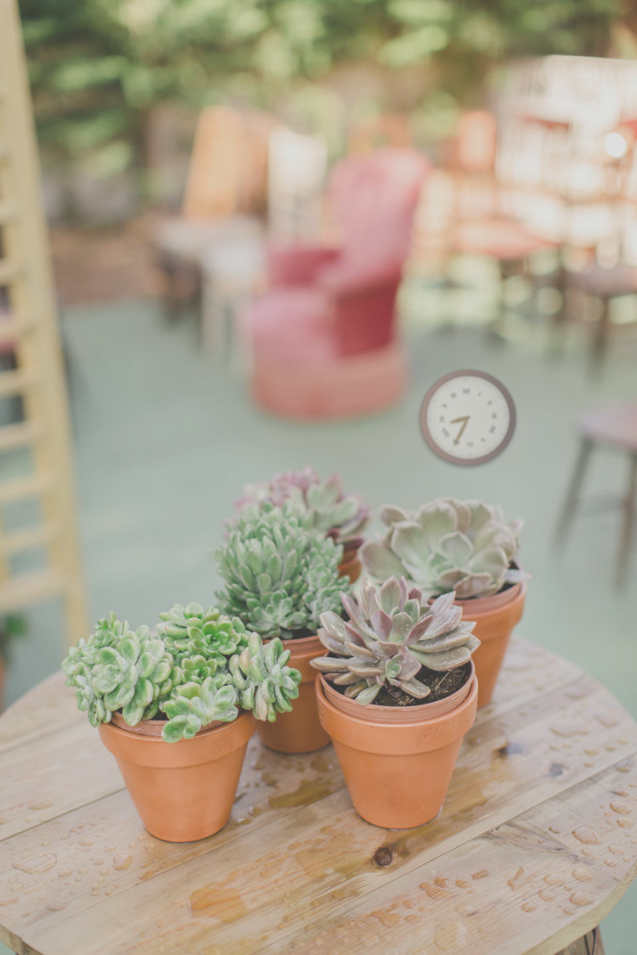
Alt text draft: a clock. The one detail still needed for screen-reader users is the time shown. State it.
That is 8:35
